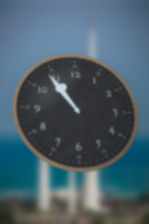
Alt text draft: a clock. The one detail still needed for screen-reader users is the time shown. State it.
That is 10:54
